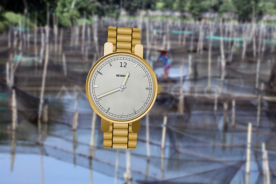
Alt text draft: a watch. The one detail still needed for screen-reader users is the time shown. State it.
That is 12:41
